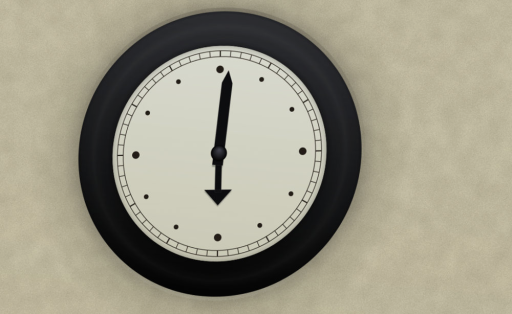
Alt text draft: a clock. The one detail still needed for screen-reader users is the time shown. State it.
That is 6:01
